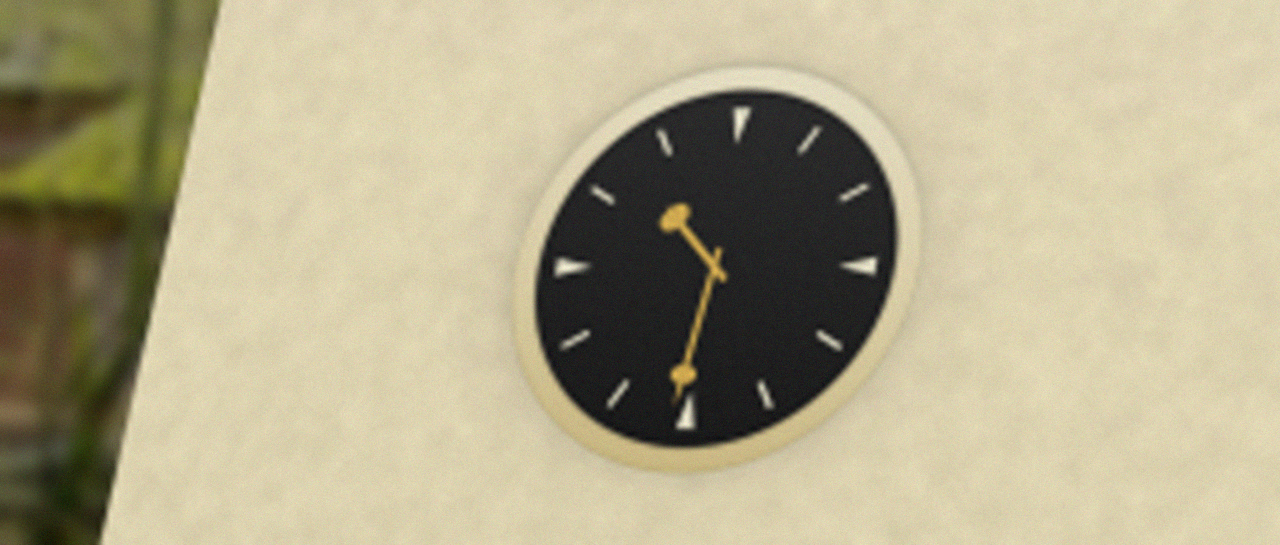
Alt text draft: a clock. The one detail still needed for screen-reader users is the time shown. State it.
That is 10:31
